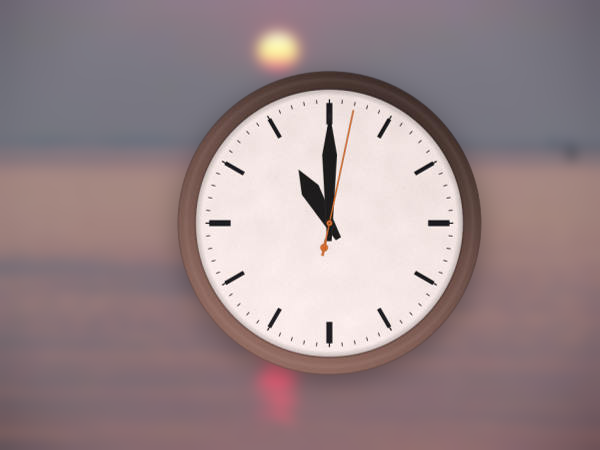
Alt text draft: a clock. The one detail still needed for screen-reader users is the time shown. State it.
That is 11:00:02
